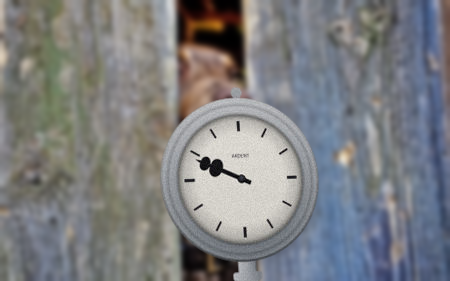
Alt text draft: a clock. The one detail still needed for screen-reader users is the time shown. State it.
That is 9:49
